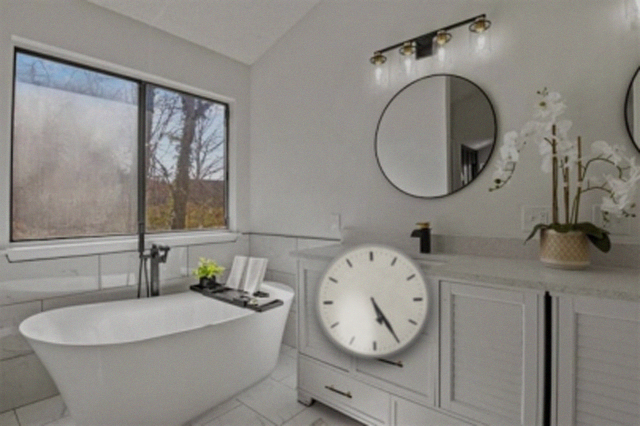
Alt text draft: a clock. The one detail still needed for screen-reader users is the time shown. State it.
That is 5:25
